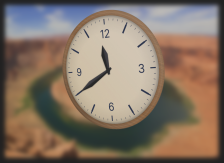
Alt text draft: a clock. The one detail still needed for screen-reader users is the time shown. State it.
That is 11:40
